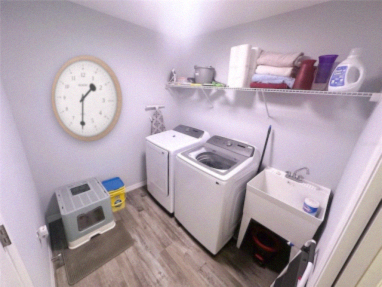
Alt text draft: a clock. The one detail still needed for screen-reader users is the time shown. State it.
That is 1:30
